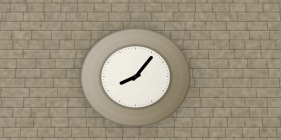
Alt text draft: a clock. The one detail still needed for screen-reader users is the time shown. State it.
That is 8:06
